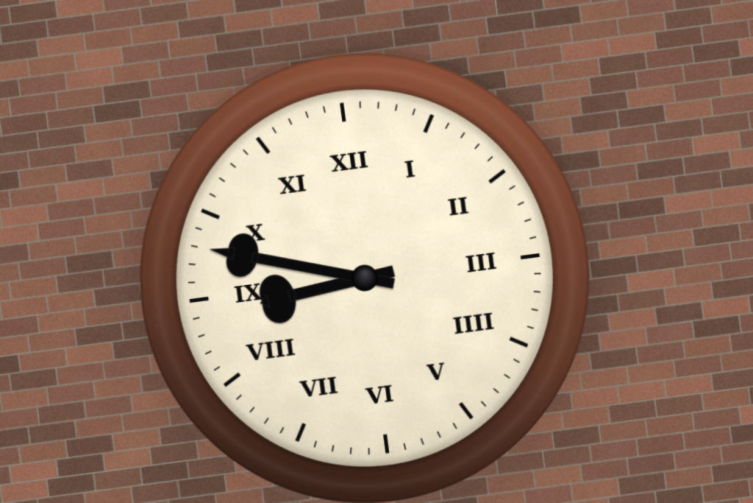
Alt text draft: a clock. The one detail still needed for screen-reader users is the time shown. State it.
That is 8:48
